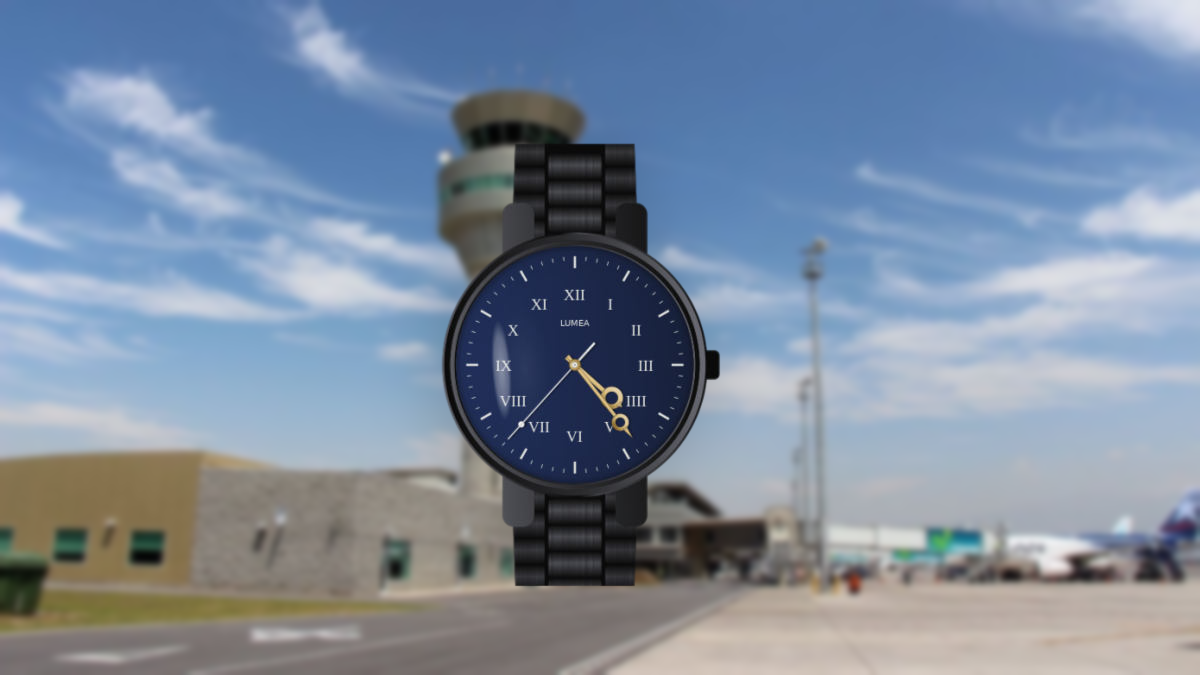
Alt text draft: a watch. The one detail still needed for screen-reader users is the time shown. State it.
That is 4:23:37
